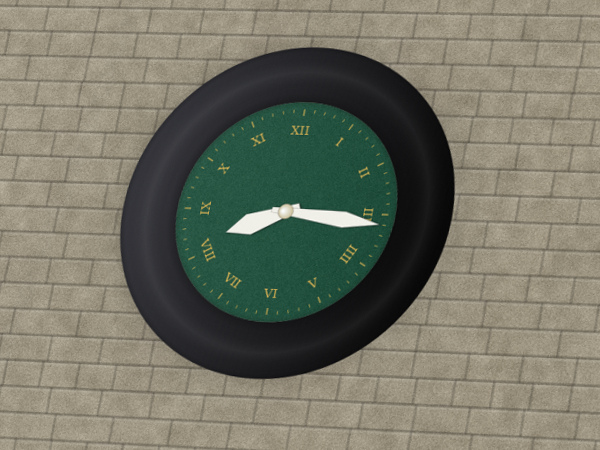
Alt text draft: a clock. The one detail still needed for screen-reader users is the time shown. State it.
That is 8:16
